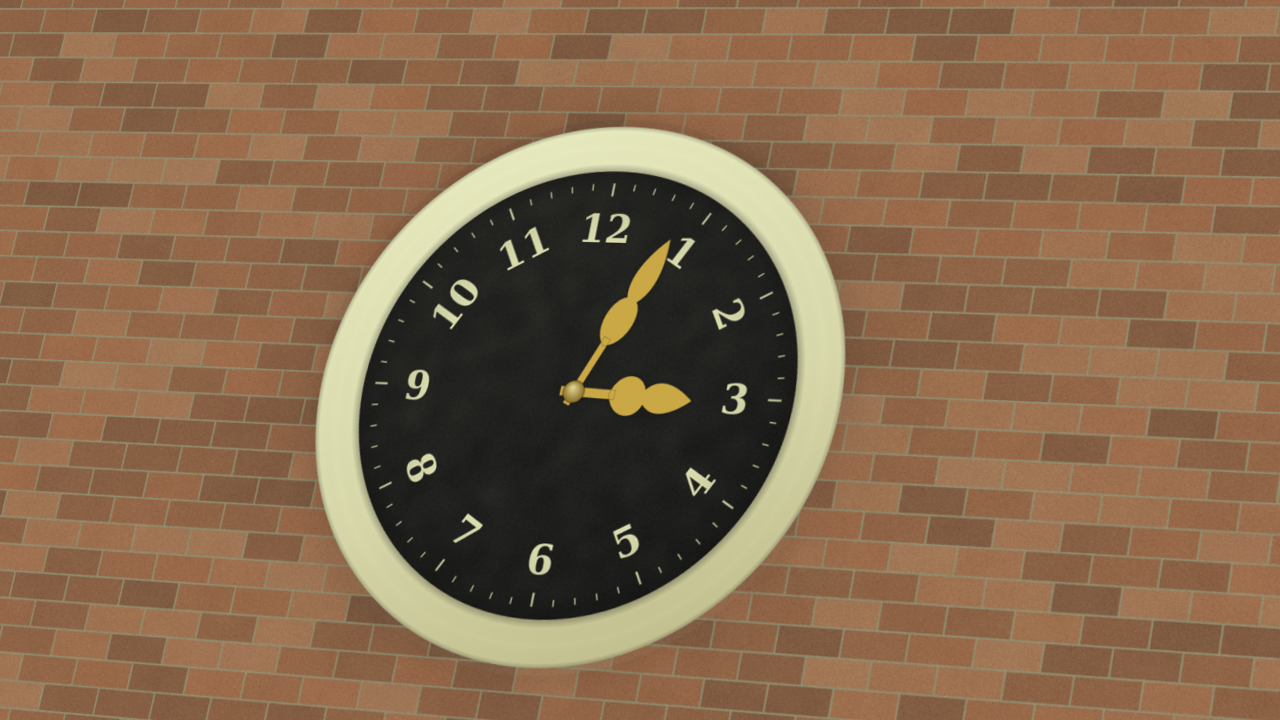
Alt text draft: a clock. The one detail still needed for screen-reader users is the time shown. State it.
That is 3:04
